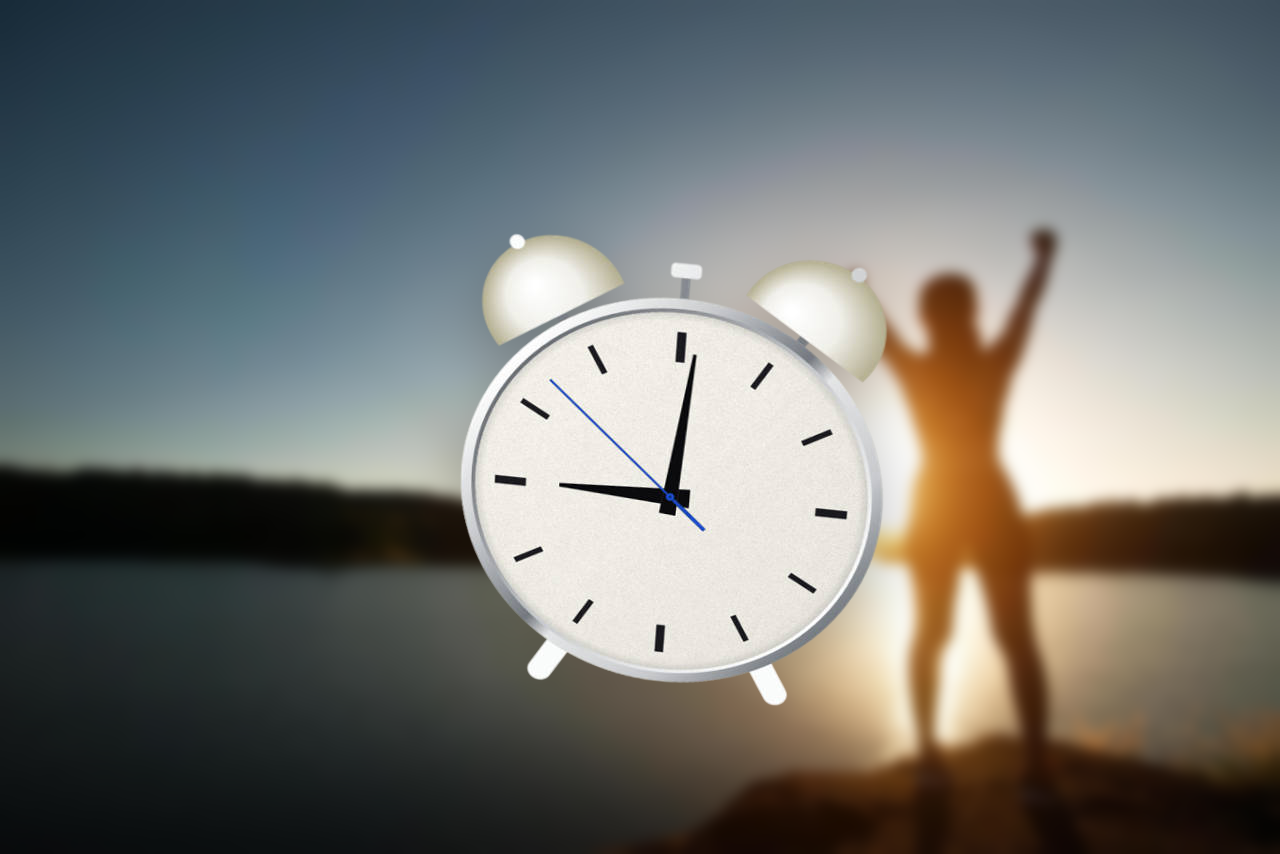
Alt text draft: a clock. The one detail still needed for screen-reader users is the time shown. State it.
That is 9:00:52
